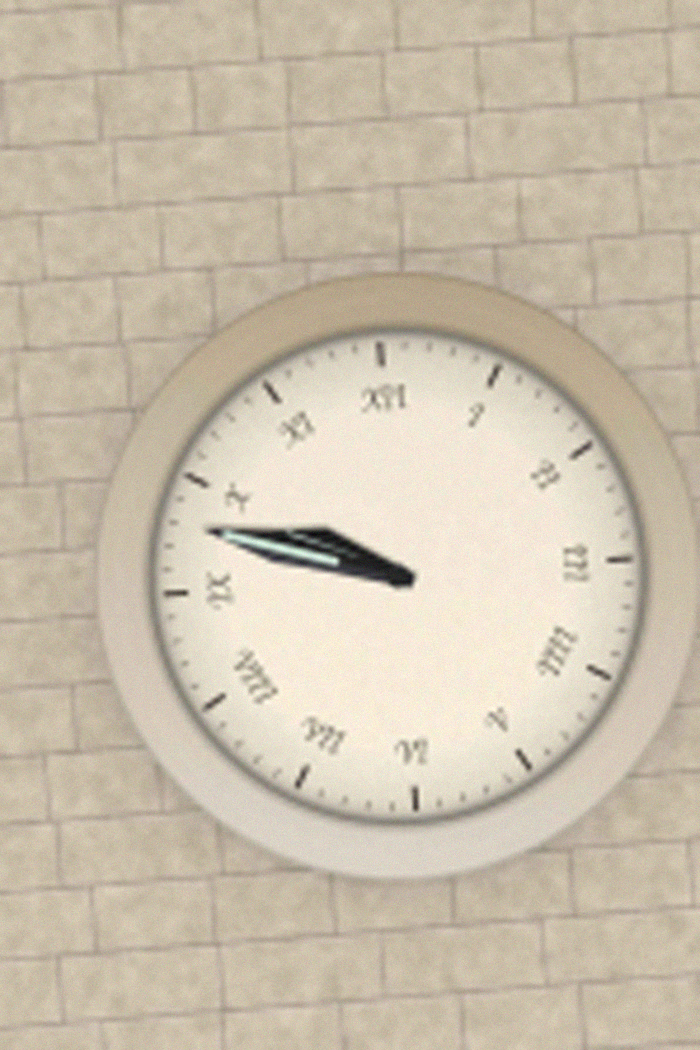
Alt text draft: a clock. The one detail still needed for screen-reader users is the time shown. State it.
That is 9:48
